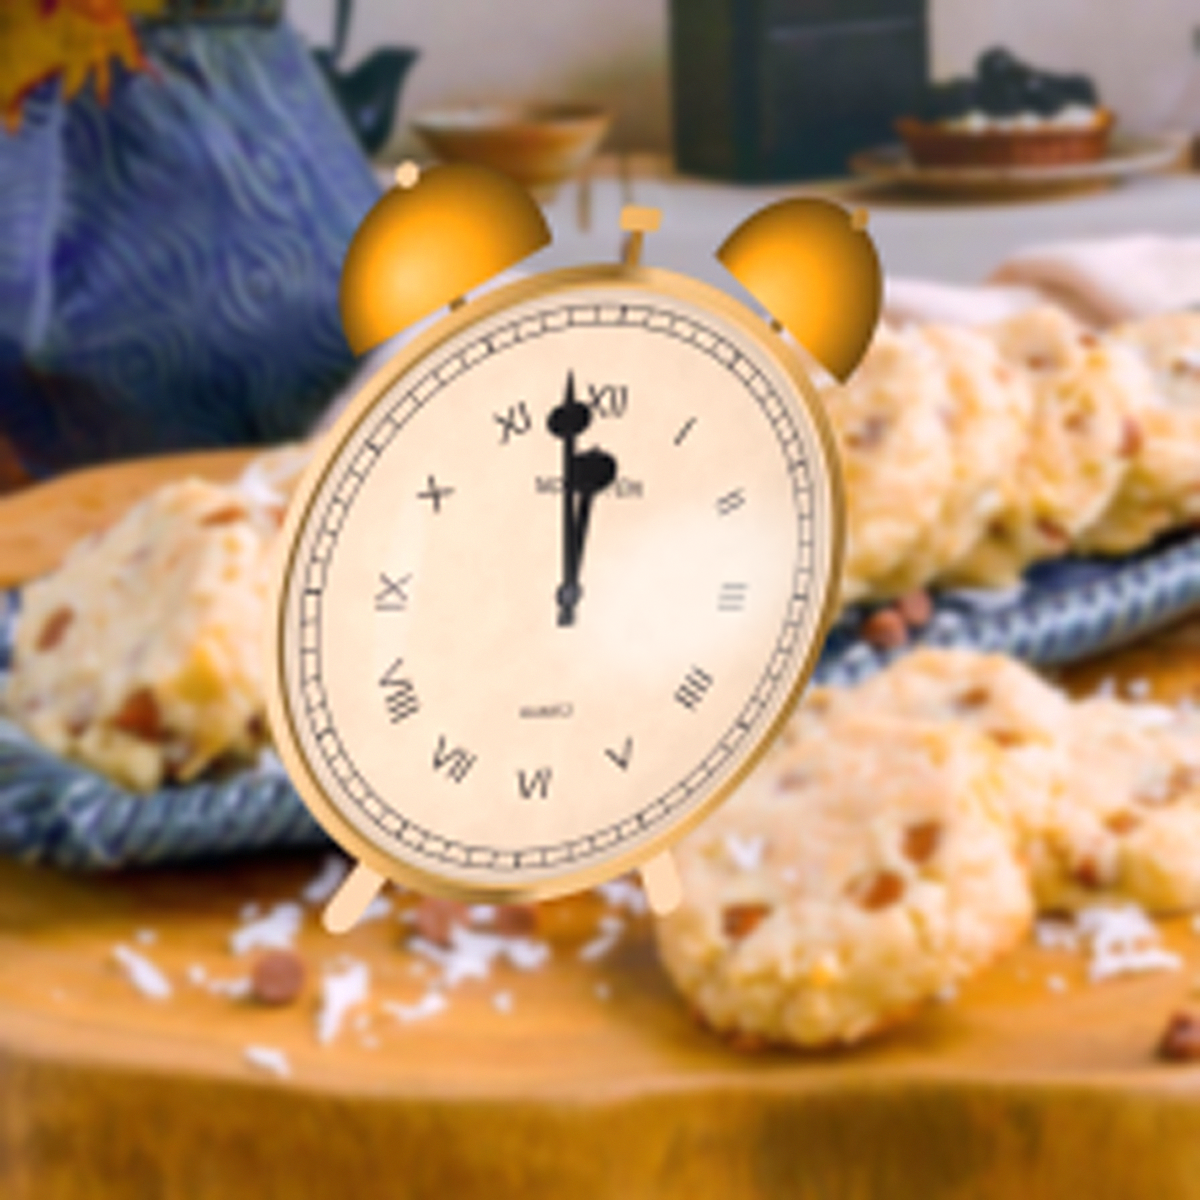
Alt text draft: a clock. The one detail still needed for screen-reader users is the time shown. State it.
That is 11:58
